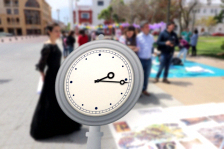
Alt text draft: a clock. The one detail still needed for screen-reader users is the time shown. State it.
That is 2:16
